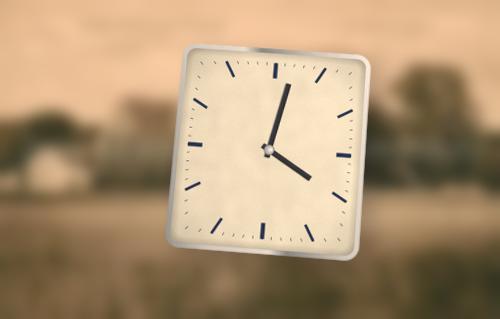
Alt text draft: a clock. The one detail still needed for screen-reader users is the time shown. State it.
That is 4:02
